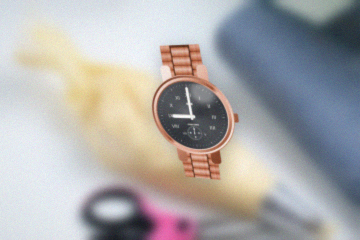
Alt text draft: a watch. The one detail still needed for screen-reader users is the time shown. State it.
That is 9:00
